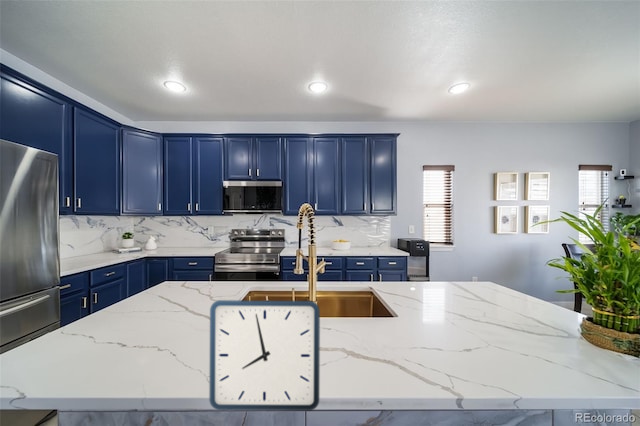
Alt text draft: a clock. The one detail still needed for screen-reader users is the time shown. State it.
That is 7:58
